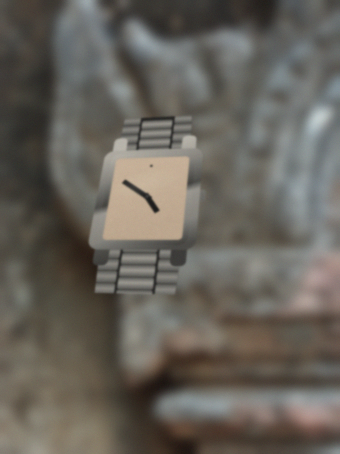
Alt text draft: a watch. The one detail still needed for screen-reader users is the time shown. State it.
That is 4:51
